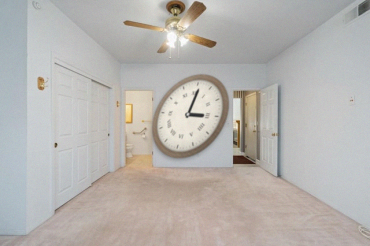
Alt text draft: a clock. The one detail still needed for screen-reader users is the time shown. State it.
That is 3:01
